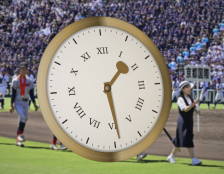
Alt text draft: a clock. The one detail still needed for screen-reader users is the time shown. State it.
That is 1:29
